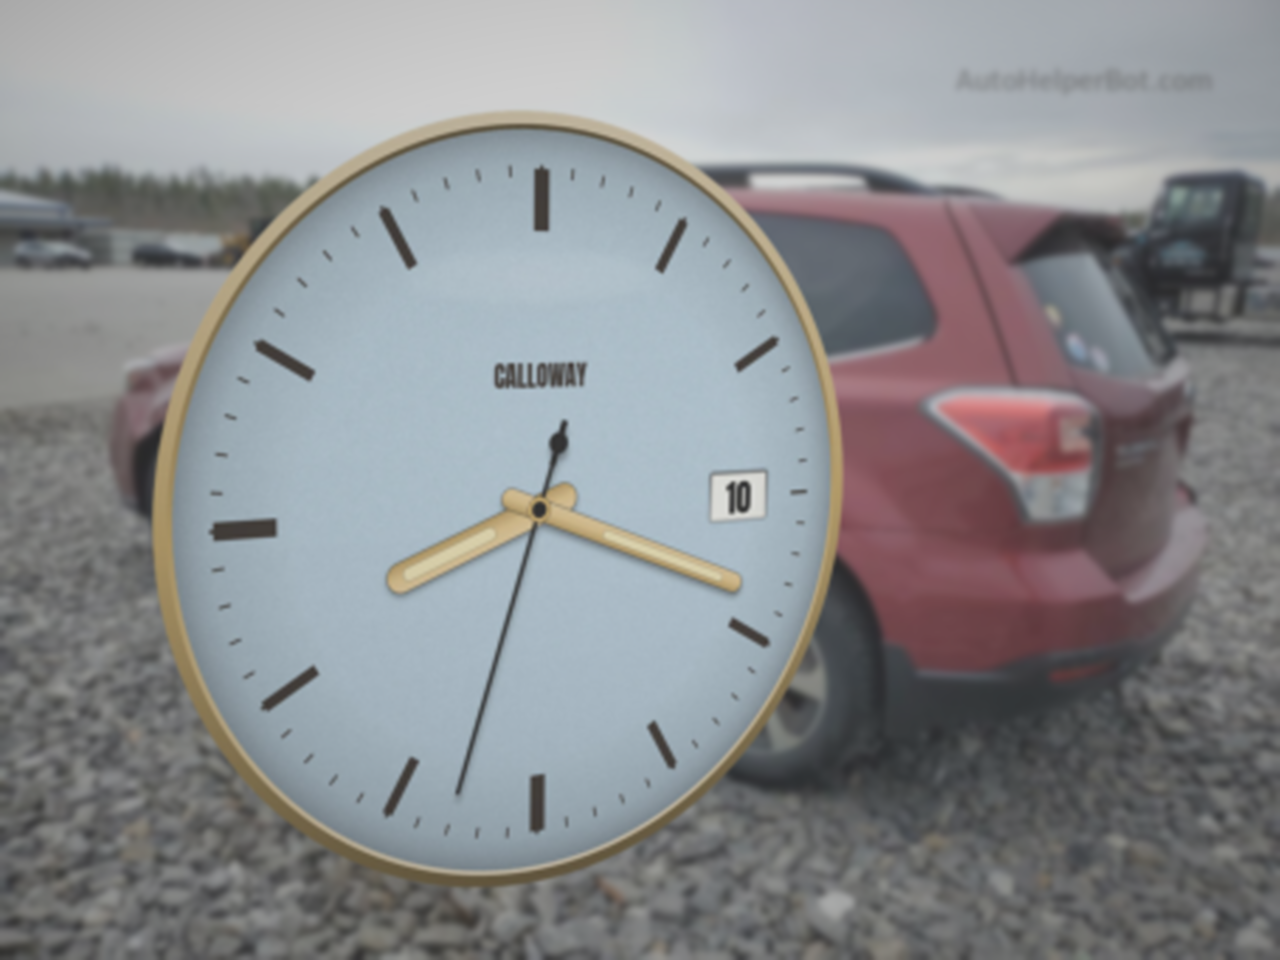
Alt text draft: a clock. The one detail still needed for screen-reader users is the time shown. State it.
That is 8:18:33
